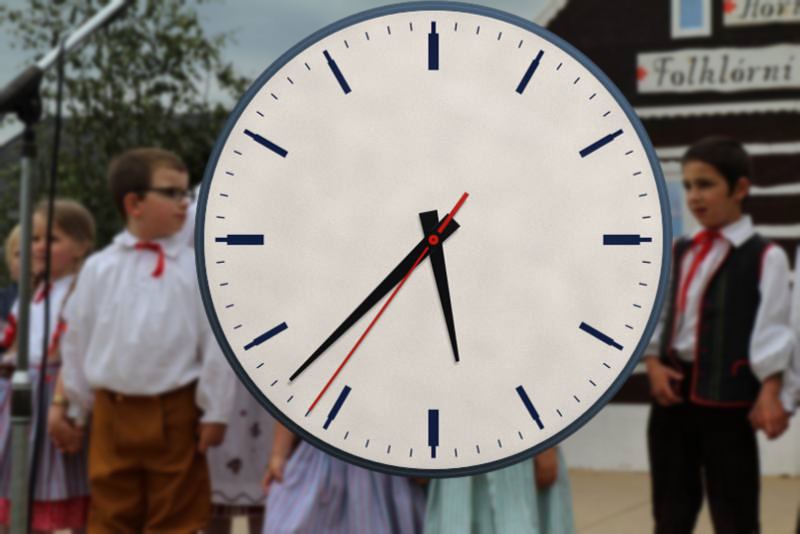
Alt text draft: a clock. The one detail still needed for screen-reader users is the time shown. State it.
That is 5:37:36
